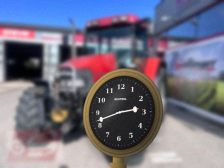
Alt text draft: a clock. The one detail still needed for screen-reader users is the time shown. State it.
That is 2:42
